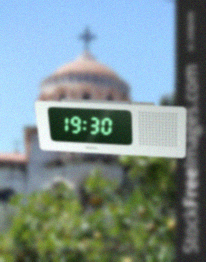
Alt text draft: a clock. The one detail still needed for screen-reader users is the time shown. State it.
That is 19:30
